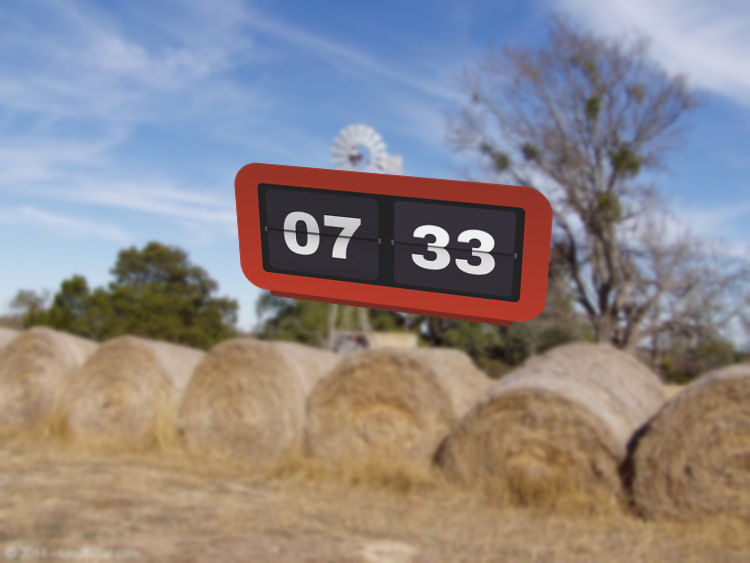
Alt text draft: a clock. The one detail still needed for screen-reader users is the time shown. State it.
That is 7:33
